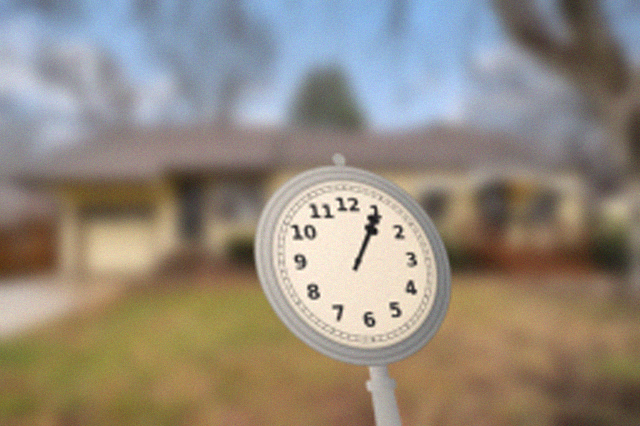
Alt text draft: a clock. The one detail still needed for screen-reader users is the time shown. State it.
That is 1:05
